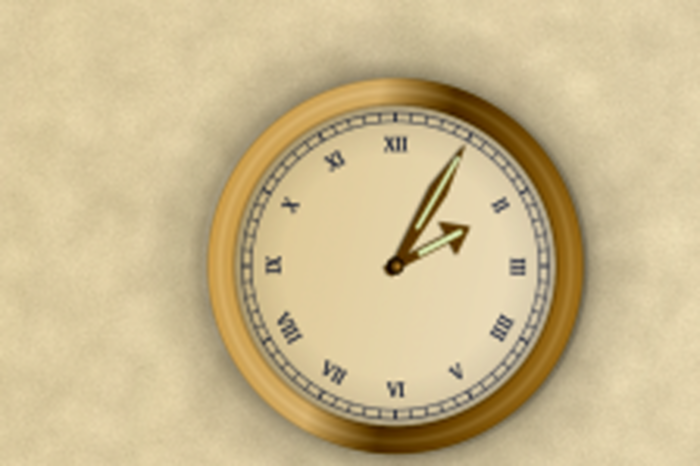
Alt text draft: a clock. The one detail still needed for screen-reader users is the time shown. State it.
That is 2:05
